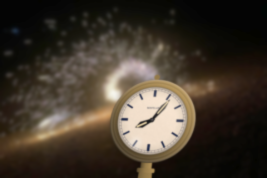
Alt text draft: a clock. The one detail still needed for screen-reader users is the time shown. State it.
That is 8:06
